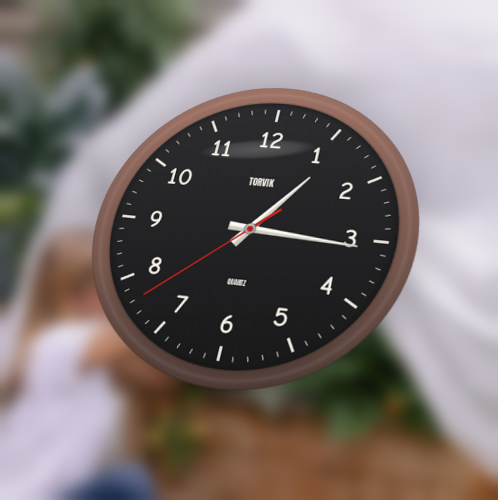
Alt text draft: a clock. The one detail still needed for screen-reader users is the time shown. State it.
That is 1:15:38
